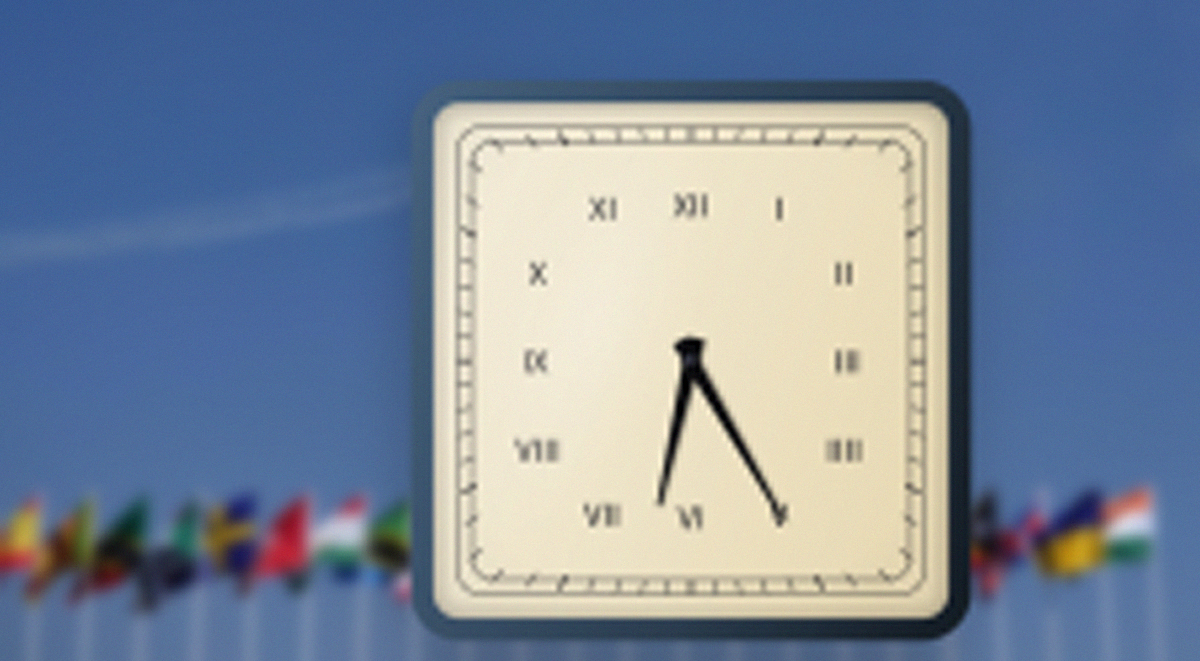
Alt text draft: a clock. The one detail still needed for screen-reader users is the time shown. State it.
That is 6:25
